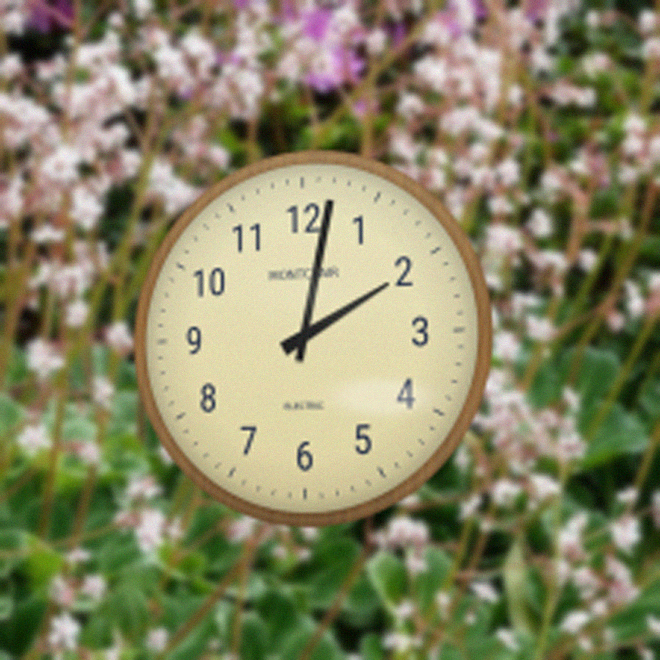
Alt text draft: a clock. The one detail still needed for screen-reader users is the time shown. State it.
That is 2:02
